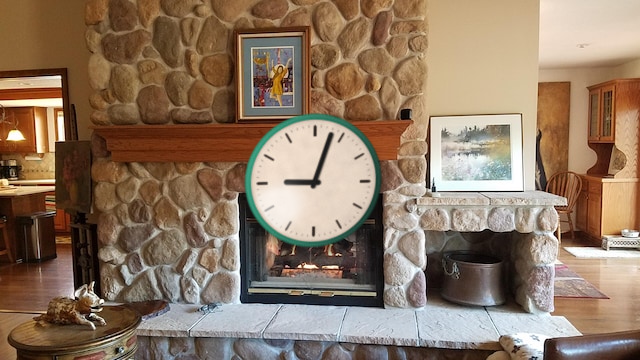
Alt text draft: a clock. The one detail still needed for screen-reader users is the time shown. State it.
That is 9:03
